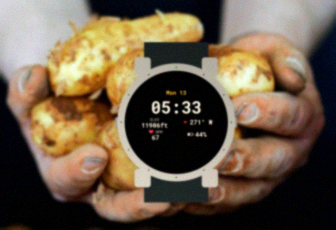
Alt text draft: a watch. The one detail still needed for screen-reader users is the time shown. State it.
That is 5:33
